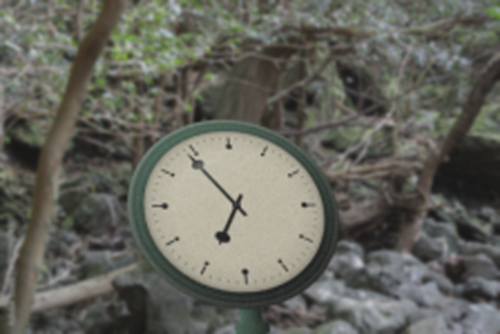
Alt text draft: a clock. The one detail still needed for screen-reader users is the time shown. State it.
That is 6:54
